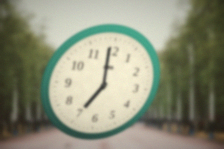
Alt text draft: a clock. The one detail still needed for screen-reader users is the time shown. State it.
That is 6:59
